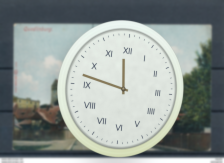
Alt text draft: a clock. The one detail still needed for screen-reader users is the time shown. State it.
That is 11:47
